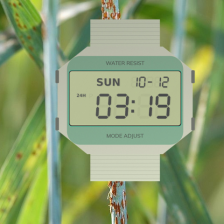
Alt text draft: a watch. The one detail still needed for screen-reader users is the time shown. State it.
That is 3:19
